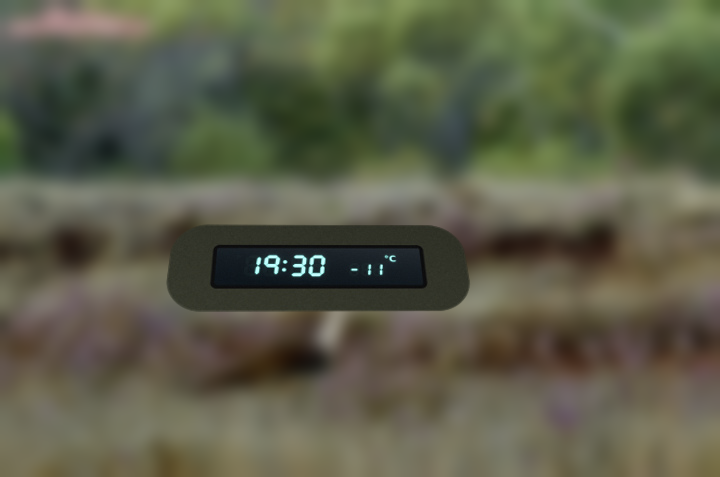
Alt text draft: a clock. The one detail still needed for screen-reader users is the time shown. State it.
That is 19:30
